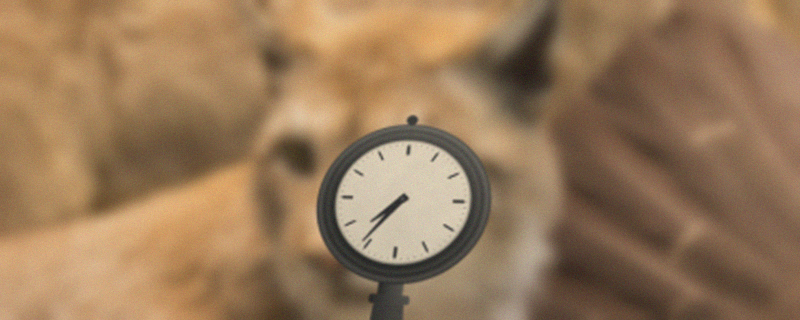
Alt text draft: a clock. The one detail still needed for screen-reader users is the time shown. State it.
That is 7:36
